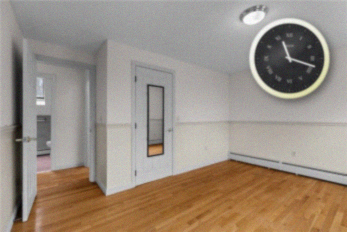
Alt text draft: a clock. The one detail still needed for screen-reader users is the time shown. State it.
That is 11:18
